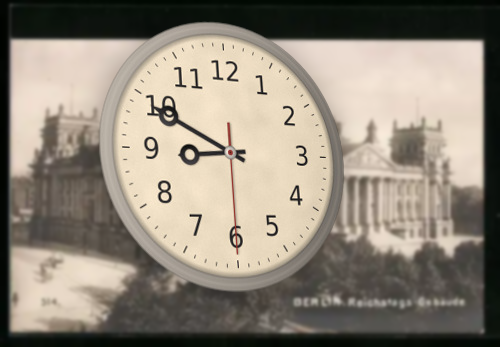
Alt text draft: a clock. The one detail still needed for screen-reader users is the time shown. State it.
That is 8:49:30
